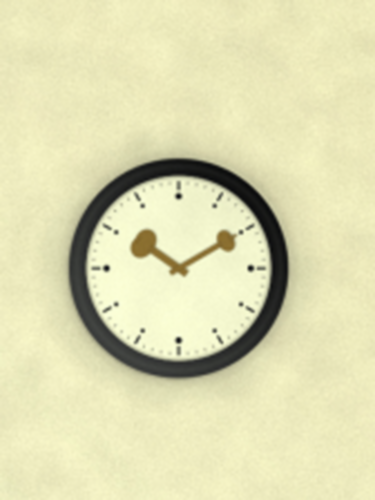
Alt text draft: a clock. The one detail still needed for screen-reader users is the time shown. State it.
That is 10:10
